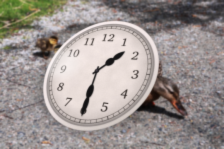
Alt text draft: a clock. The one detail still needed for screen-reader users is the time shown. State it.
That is 1:30
